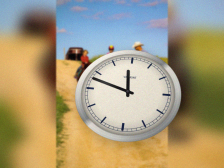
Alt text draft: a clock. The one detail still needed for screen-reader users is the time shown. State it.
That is 11:48
